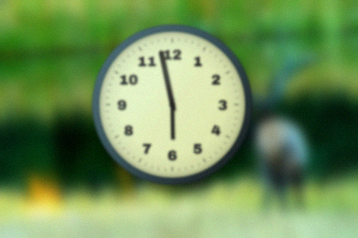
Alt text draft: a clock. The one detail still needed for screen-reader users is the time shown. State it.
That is 5:58
